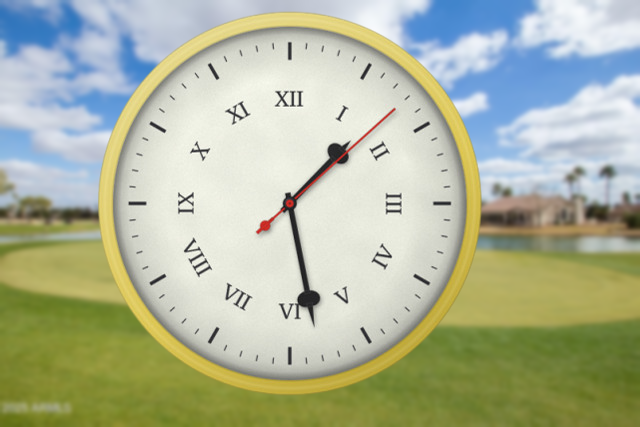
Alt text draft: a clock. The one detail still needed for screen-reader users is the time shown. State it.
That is 1:28:08
